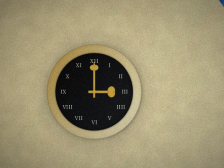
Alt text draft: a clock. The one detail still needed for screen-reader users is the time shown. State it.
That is 3:00
